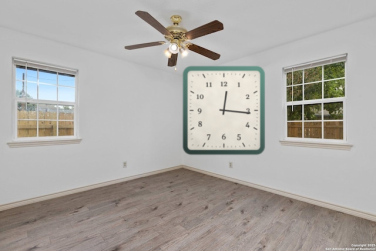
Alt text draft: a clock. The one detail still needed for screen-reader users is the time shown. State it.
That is 12:16
